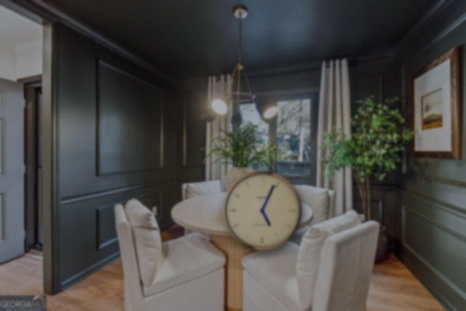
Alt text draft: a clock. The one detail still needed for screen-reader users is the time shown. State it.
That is 5:04
